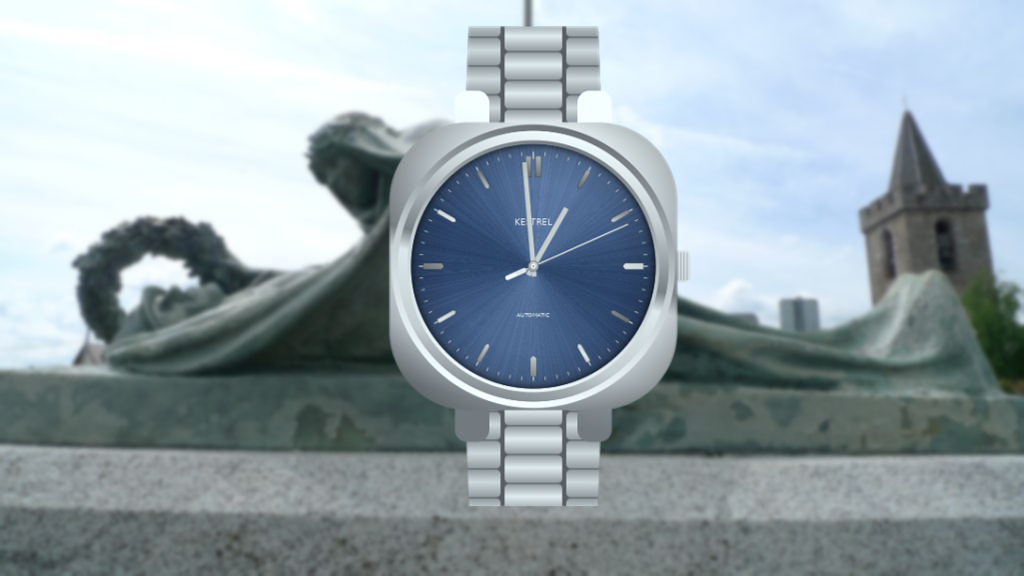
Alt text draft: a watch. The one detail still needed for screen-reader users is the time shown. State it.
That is 12:59:11
